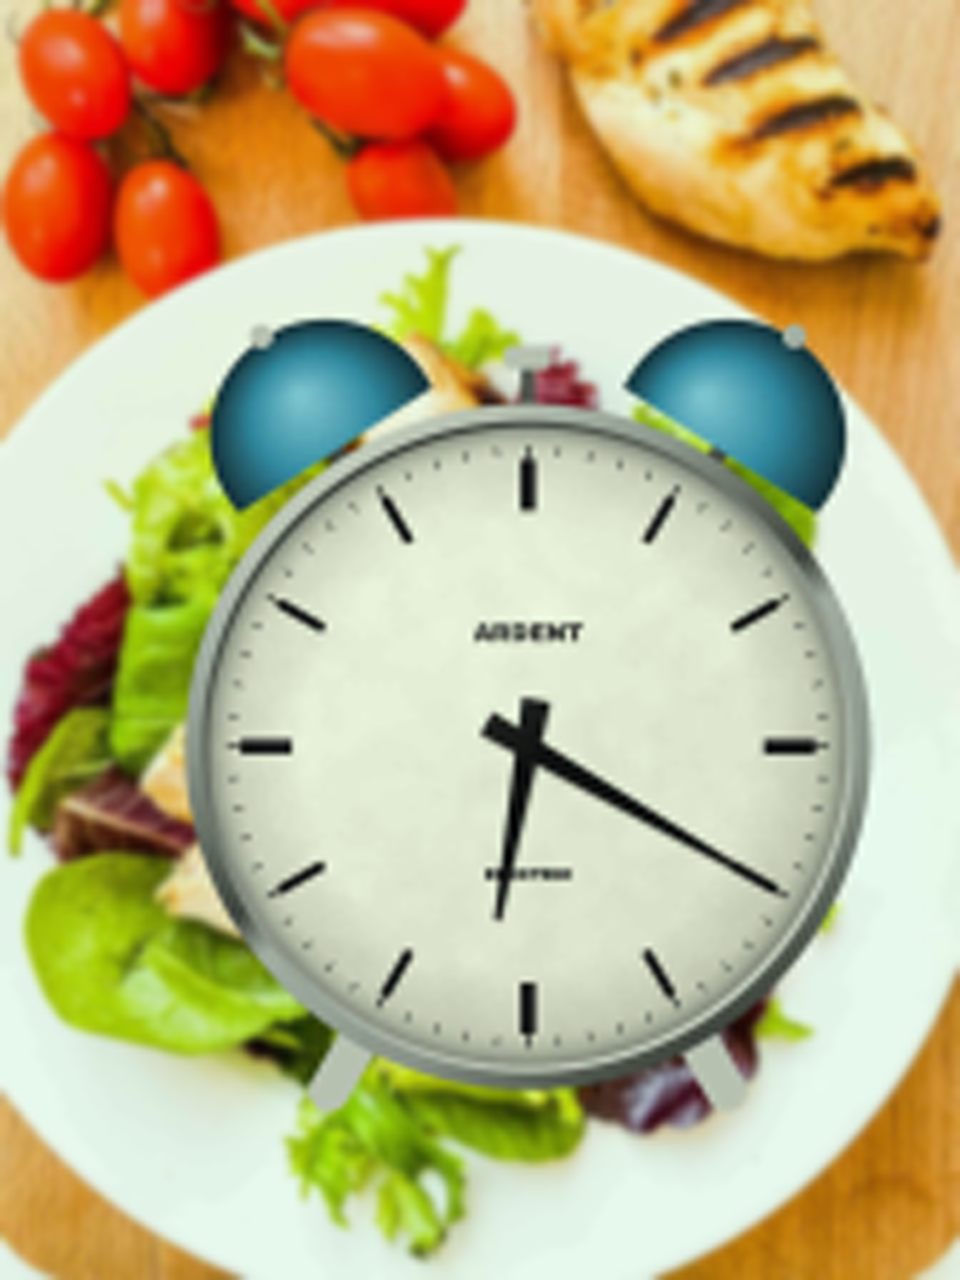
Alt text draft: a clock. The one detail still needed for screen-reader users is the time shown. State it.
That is 6:20
